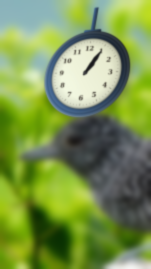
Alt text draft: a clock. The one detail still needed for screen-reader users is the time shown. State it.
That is 1:05
